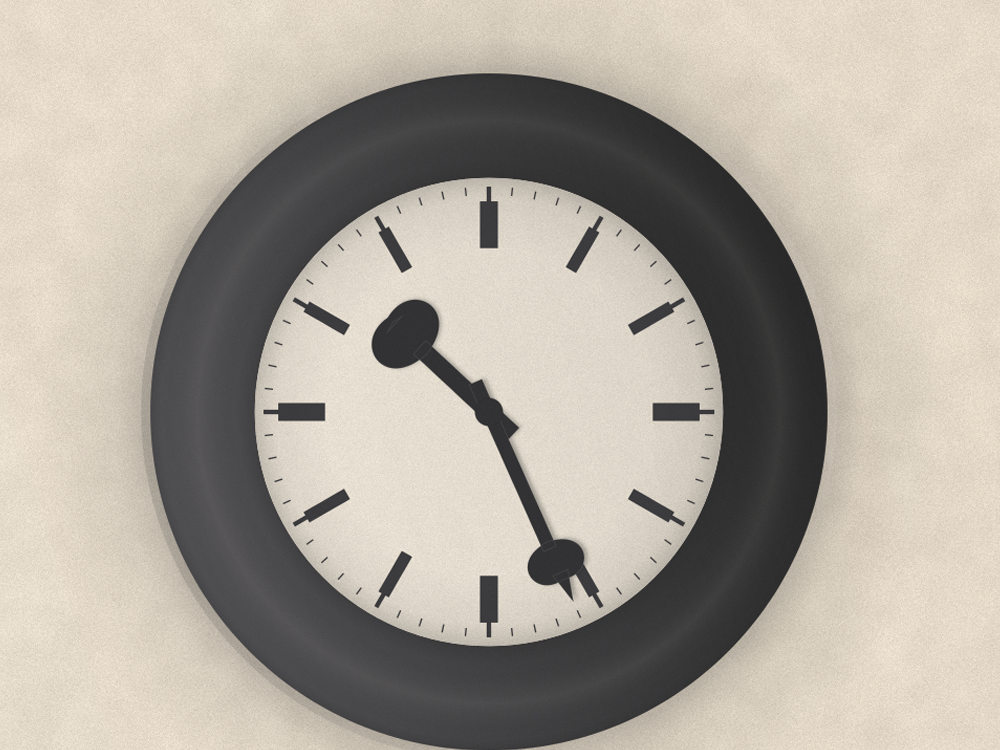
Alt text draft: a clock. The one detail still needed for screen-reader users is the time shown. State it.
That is 10:26
